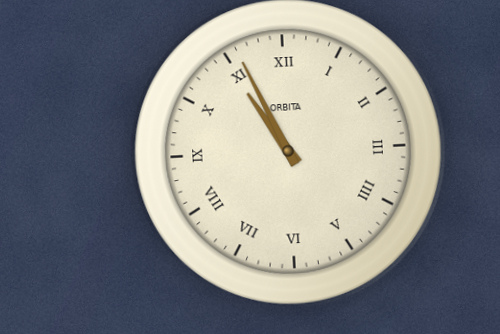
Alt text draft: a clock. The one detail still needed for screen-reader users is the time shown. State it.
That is 10:56
